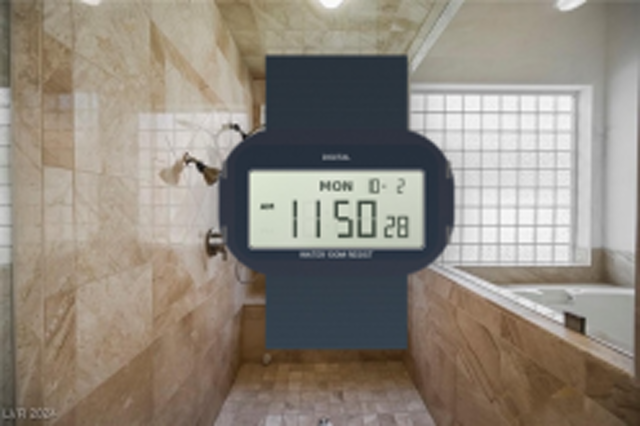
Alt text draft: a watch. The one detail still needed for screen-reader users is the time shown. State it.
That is 11:50:28
